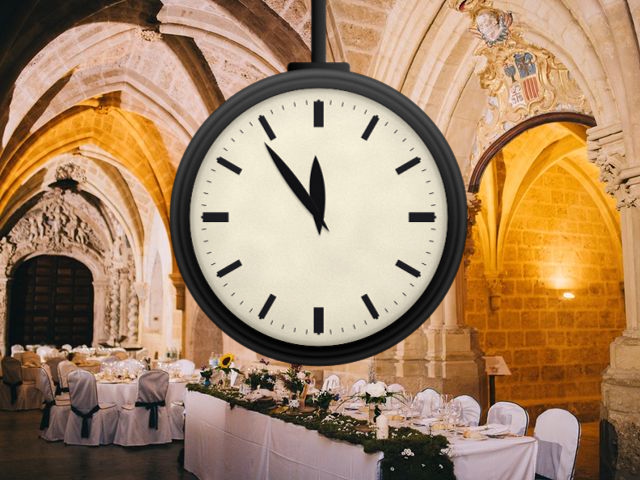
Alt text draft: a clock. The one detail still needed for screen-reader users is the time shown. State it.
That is 11:54
